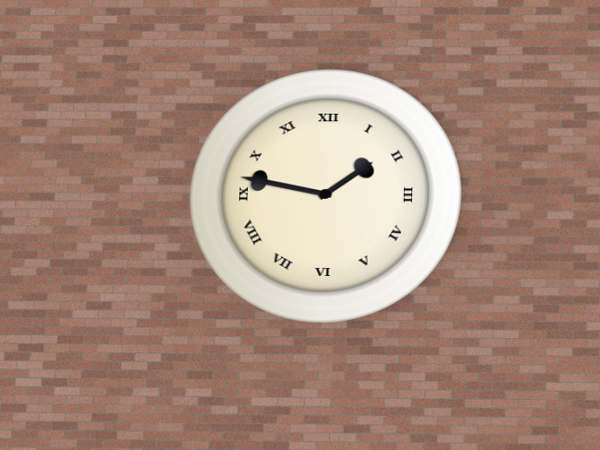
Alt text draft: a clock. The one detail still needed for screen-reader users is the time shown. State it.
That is 1:47
